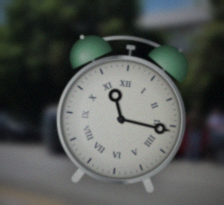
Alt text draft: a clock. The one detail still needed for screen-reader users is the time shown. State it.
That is 11:16
